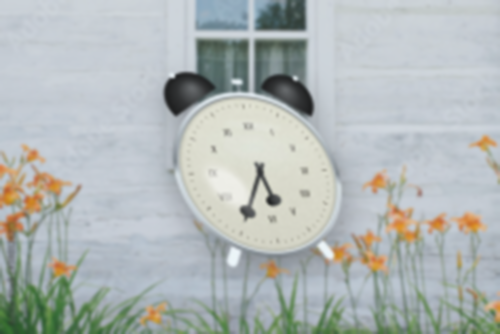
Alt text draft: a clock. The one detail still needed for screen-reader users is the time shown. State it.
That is 5:35
